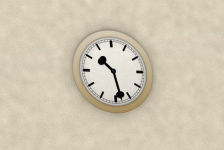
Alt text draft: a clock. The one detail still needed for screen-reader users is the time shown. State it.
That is 10:28
